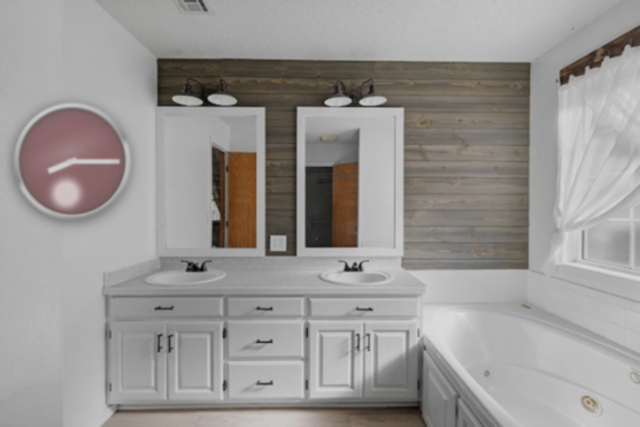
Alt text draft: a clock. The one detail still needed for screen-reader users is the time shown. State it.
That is 8:15
